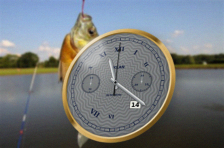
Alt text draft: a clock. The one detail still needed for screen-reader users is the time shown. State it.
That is 11:21
